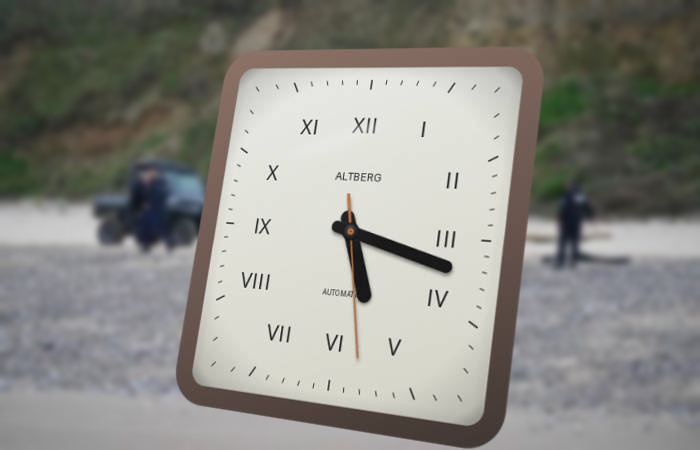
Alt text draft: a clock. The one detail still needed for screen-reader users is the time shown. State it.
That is 5:17:28
